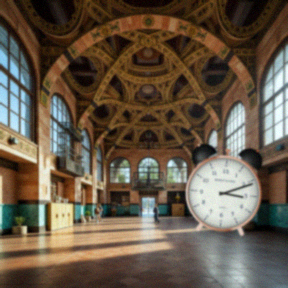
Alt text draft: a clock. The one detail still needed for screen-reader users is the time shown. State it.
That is 3:11
